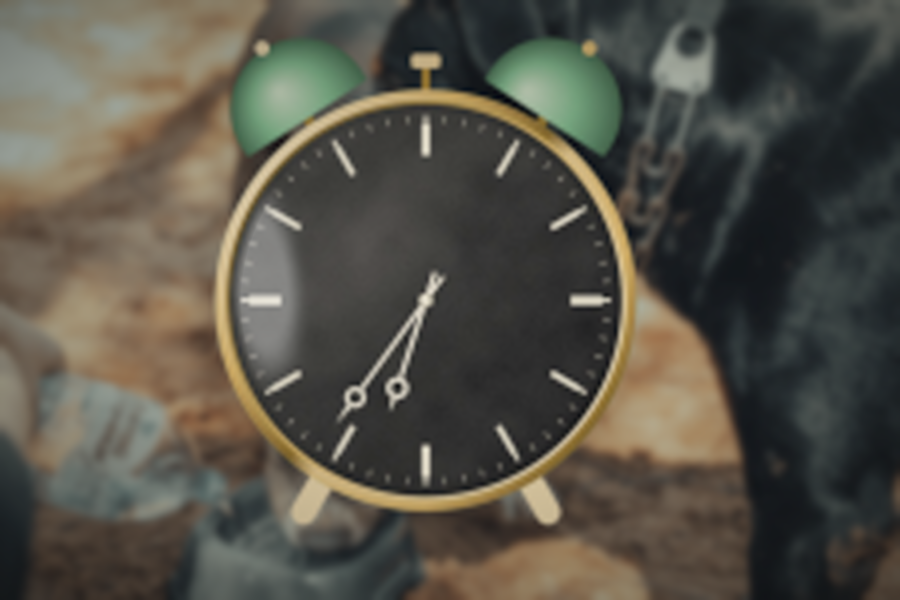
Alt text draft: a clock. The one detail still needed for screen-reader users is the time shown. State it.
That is 6:36
